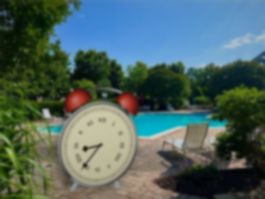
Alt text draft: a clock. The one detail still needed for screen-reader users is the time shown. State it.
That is 8:36
